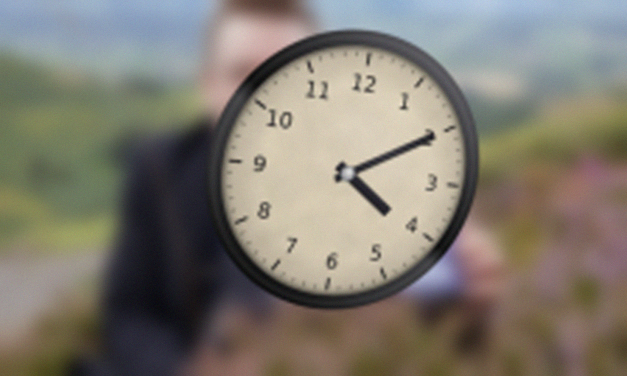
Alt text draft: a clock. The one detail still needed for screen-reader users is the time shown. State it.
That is 4:10
